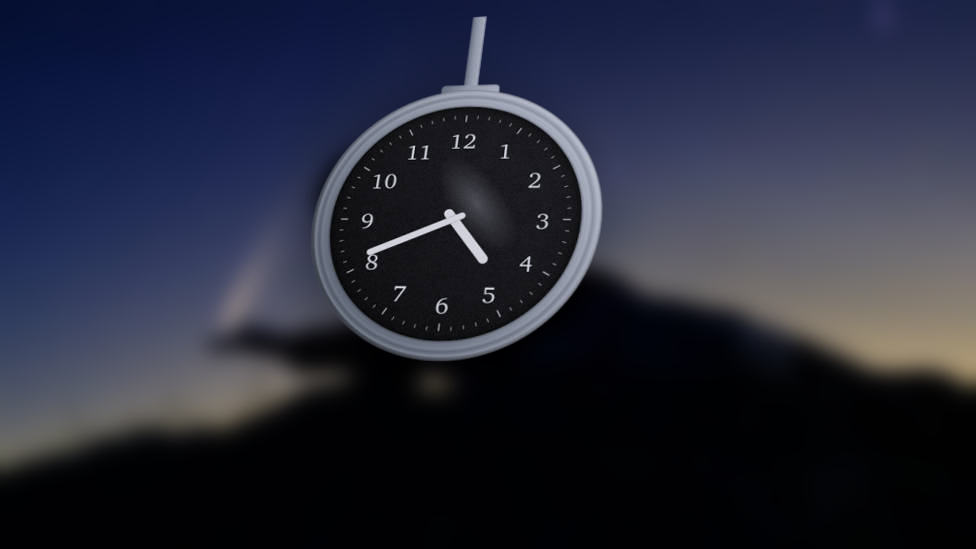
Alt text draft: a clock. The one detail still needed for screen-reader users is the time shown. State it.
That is 4:41
